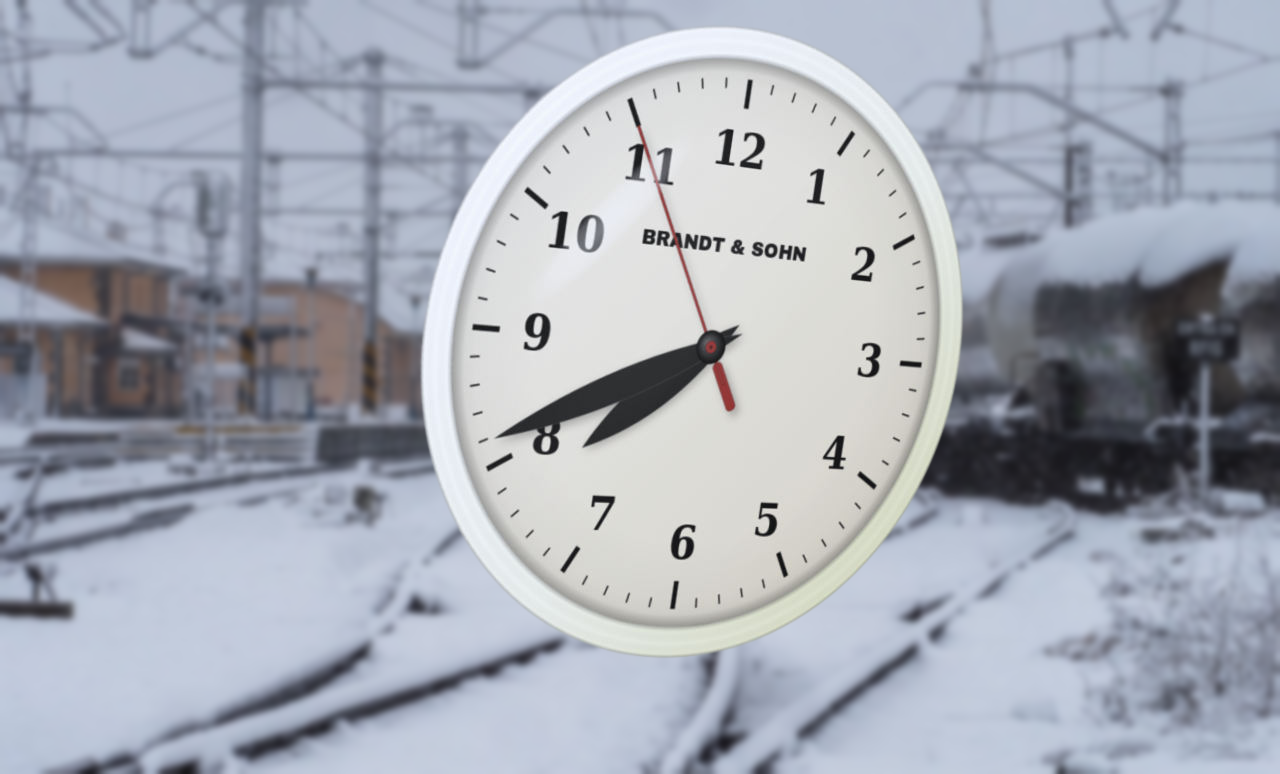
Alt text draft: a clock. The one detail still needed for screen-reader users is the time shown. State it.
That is 7:40:55
